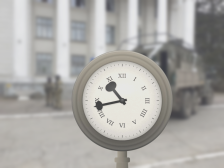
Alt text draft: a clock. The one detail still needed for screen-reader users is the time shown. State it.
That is 10:43
